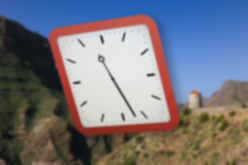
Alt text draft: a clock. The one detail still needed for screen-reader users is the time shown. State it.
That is 11:27
